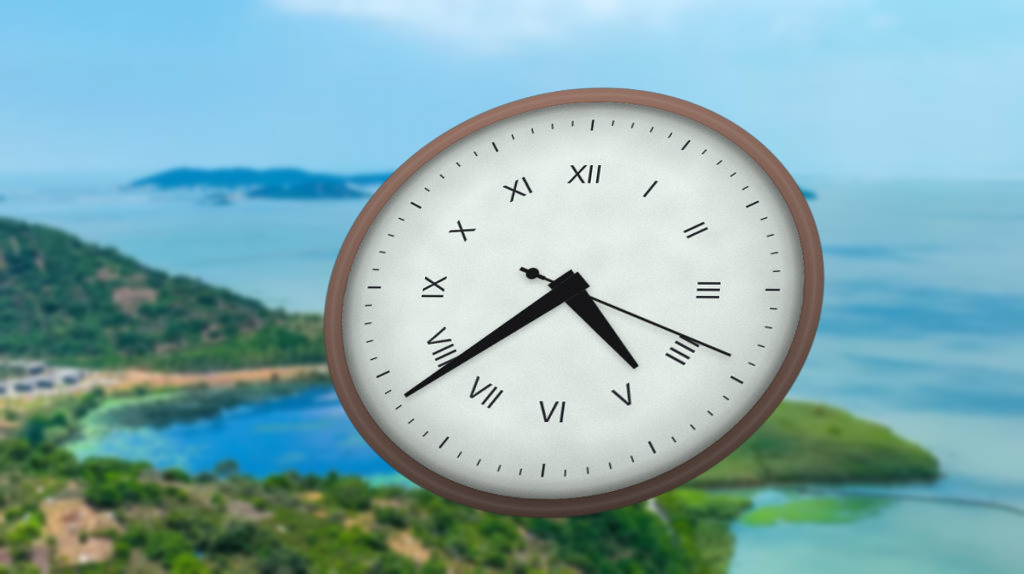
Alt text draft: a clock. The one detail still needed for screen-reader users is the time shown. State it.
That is 4:38:19
